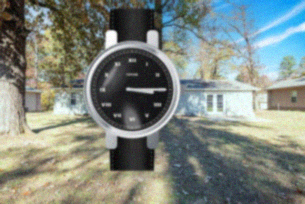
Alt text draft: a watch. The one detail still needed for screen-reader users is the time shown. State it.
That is 3:15
